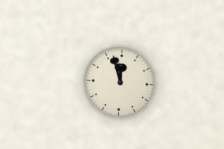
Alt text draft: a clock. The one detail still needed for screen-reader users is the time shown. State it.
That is 11:57
